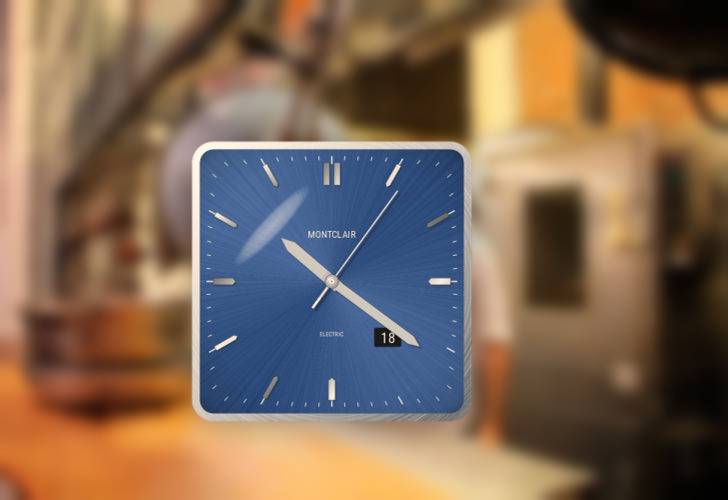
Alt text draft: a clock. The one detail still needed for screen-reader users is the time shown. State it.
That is 10:21:06
